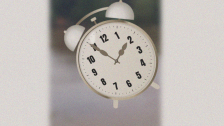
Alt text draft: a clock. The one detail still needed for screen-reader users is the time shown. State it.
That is 1:55
